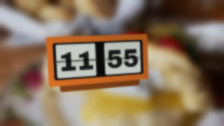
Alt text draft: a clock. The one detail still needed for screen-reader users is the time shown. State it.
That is 11:55
